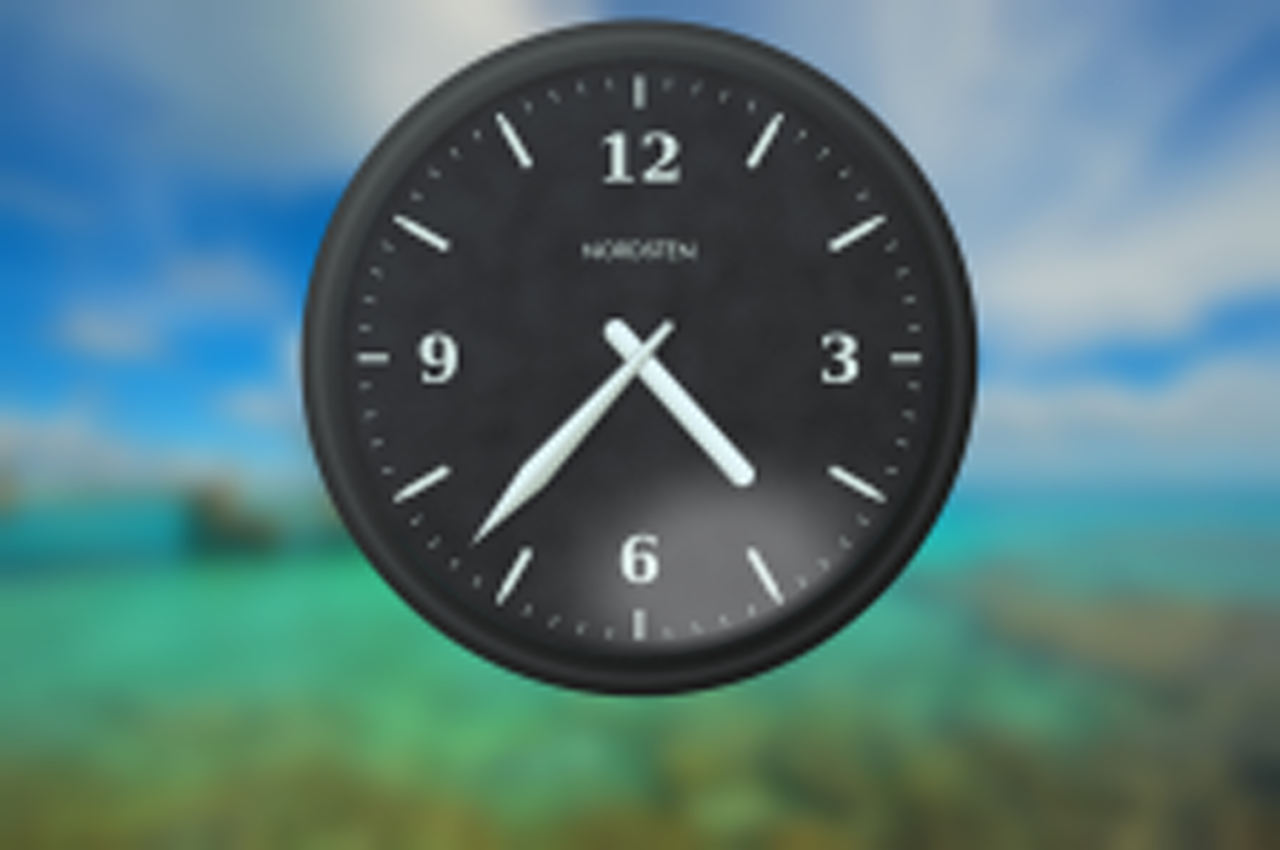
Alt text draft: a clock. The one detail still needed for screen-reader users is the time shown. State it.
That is 4:37
